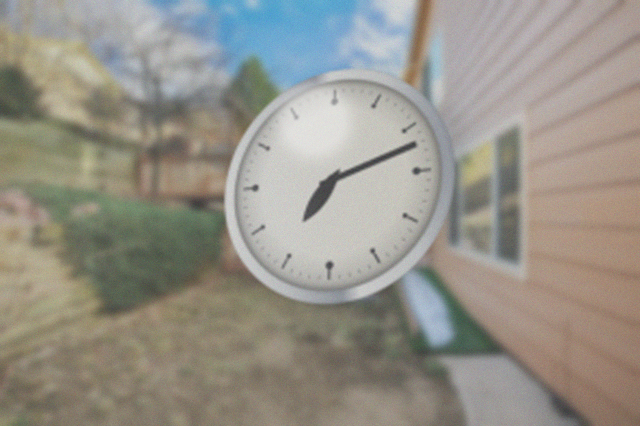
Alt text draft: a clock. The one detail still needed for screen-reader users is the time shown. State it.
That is 7:12
